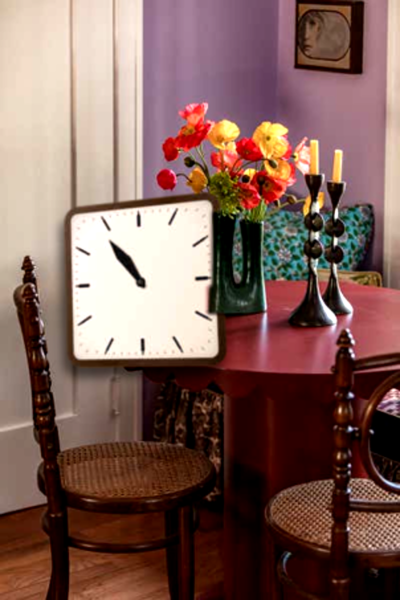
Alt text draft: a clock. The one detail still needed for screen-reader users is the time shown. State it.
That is 10:54
